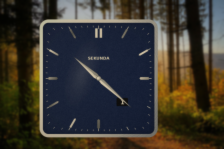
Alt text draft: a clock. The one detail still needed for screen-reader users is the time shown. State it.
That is 10:22
